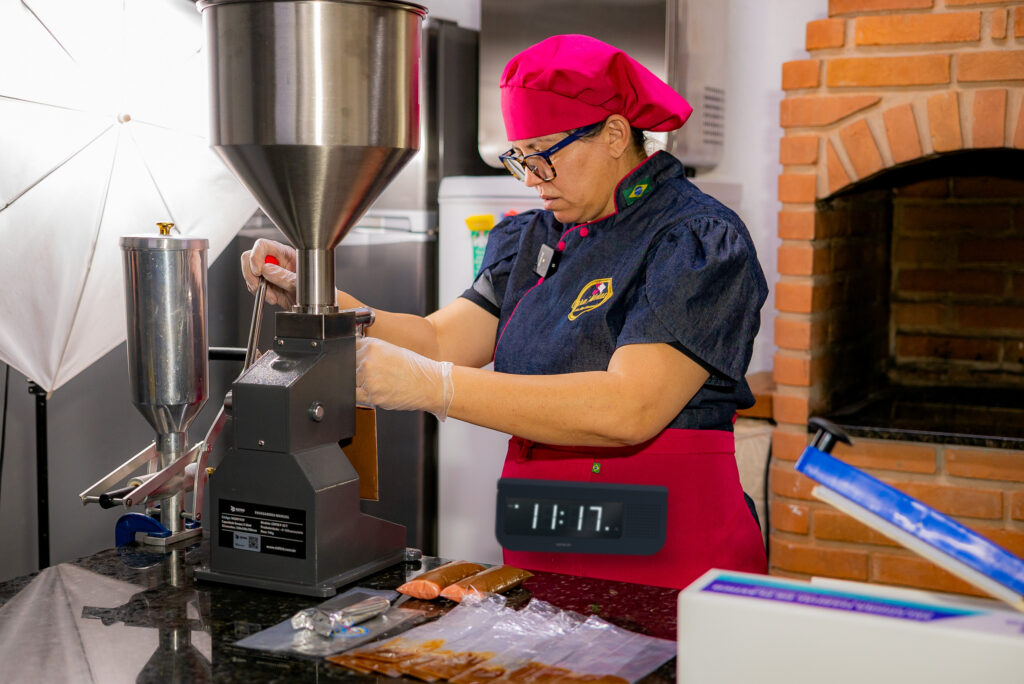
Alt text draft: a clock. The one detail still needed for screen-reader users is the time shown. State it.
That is 11:17
